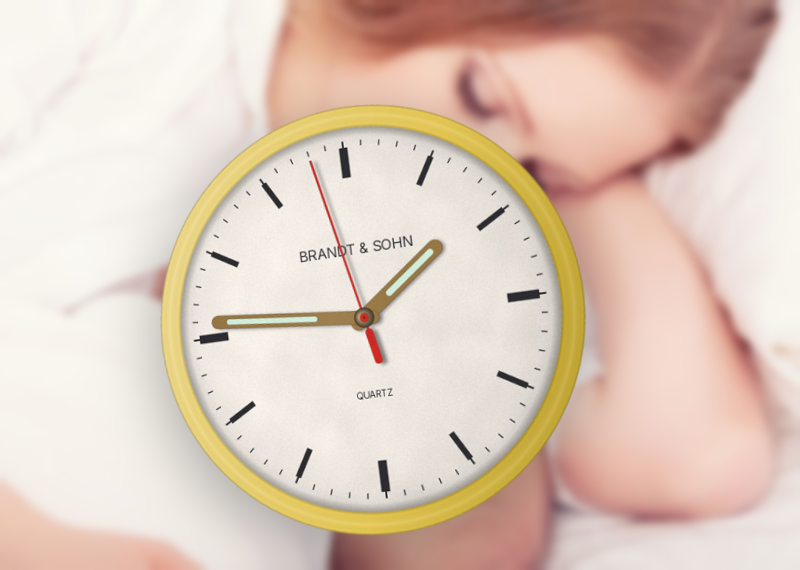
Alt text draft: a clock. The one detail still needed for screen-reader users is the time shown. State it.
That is 1:45:58
